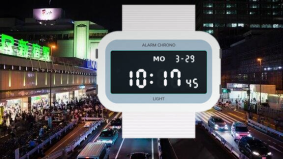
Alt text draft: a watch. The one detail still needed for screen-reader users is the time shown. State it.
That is 10:17:45
